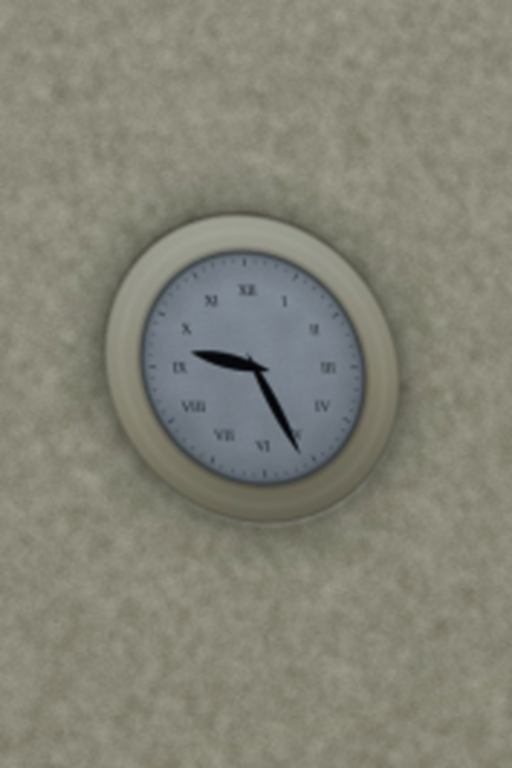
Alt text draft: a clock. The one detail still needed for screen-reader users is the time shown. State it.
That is 9:26
